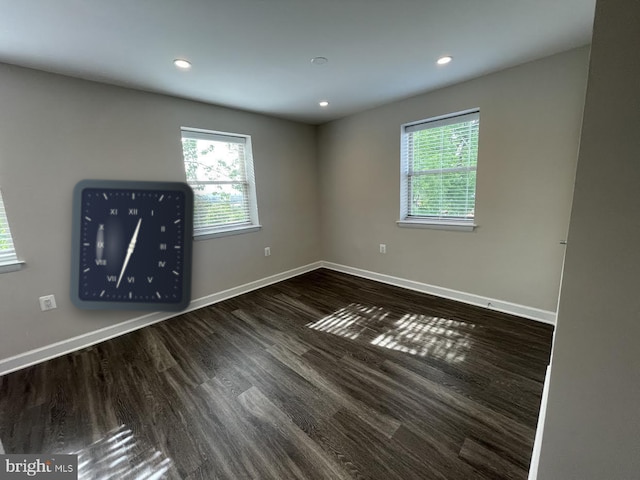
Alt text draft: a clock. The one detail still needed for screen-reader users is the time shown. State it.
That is 12:33
